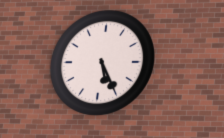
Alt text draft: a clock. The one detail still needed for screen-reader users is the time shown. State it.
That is 5:25
